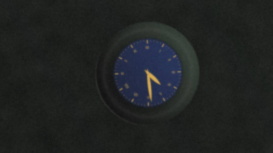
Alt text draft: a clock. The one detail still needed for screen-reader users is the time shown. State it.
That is 4:29
